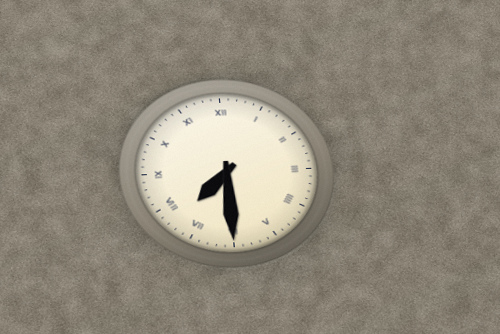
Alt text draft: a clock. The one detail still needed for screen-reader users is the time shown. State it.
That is 7:30
